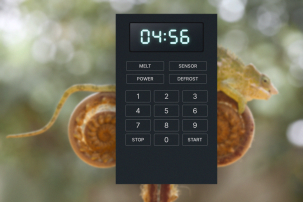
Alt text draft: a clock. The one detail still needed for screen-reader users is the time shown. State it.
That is 4:56
